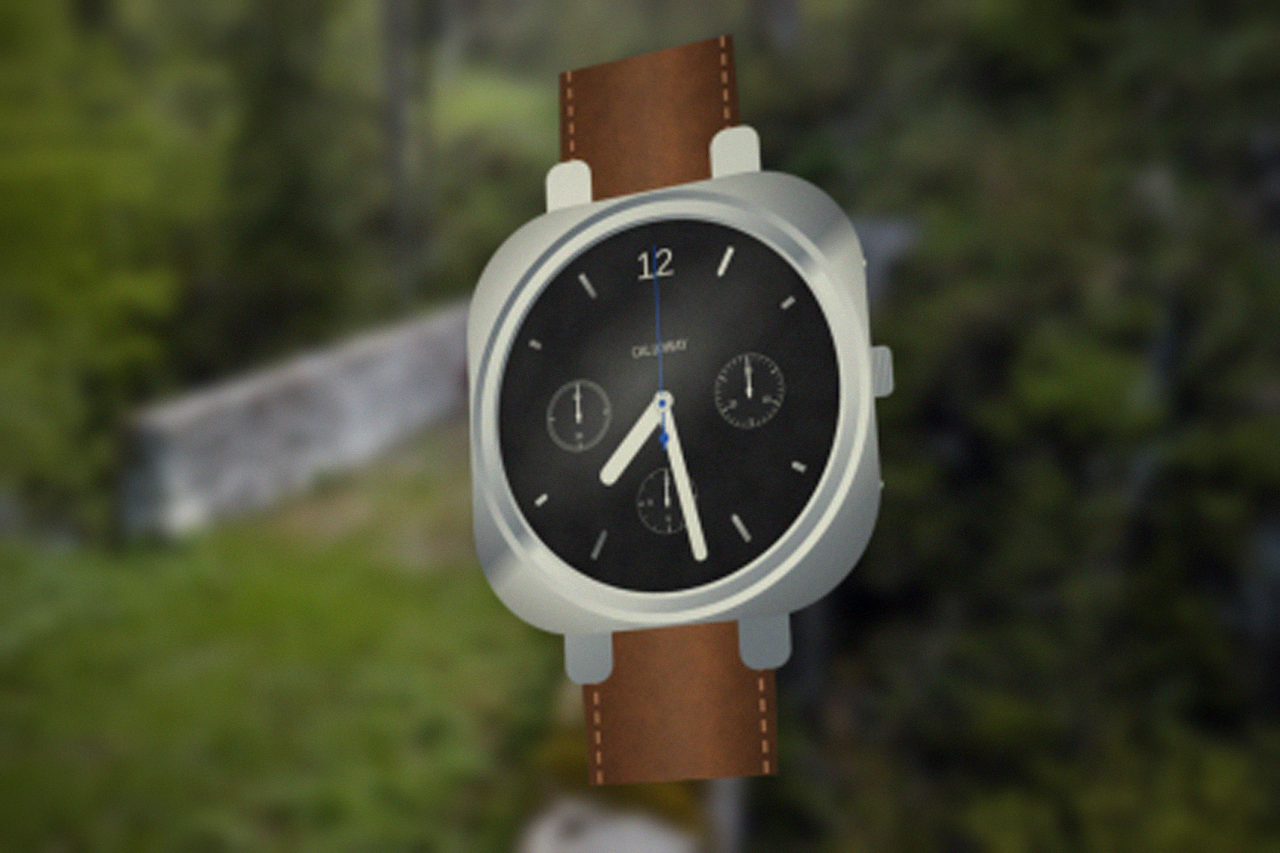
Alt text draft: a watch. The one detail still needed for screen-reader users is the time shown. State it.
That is 7:28
